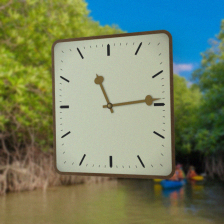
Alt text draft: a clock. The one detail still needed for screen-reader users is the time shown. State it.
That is 11:14
